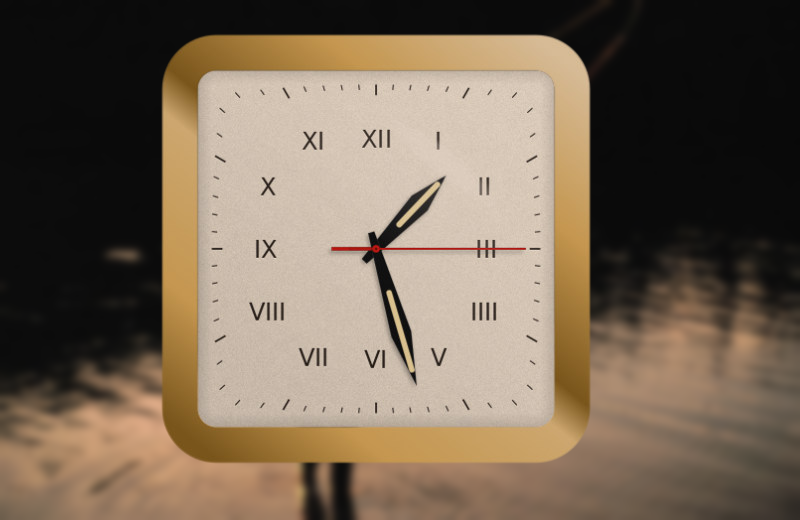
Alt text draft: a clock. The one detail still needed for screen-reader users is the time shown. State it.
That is 1:27:15
